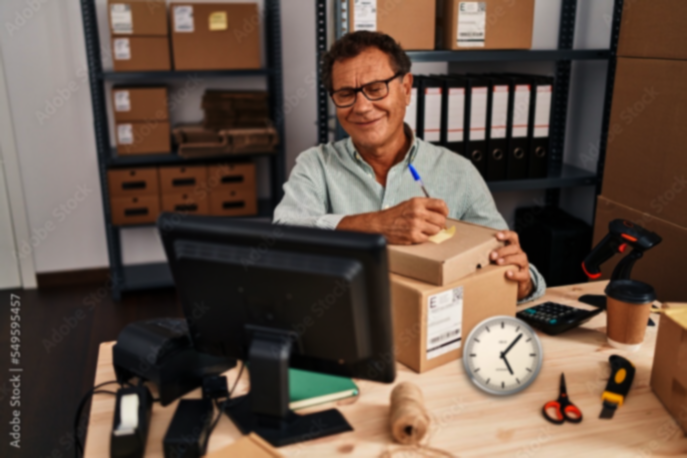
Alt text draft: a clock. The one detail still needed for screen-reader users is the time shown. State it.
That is 5:07
